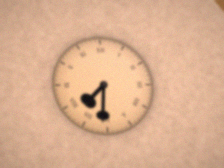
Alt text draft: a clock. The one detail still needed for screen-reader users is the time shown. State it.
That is 7:31
